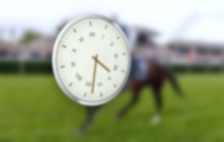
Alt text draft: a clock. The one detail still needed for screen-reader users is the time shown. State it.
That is 4:33
